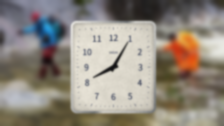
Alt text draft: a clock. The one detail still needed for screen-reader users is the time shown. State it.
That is 8:05
